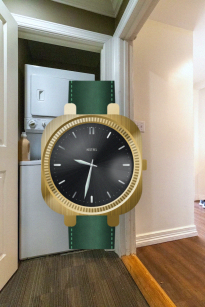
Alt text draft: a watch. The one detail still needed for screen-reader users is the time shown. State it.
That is 9:32
